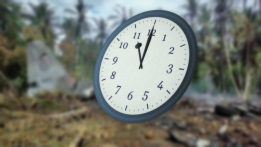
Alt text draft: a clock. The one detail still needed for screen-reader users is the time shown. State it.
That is 11:00
